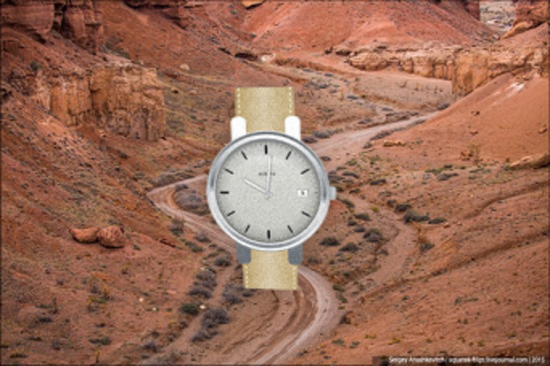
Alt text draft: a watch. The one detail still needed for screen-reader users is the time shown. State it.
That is 10:01
